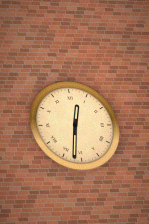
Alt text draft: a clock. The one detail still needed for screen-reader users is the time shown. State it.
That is 12:32
